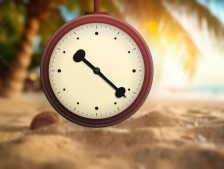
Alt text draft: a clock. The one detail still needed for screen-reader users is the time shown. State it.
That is 10:22
